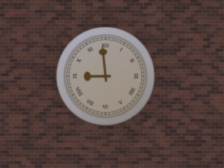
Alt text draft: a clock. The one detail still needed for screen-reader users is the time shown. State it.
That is 8:59
